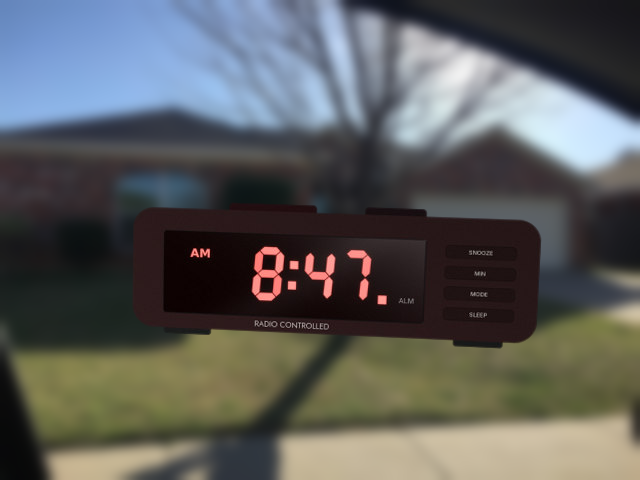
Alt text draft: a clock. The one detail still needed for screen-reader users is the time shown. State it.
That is 8:47
